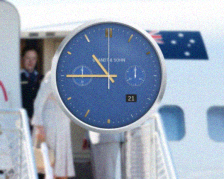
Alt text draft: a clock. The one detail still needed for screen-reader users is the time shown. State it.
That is 10:45
